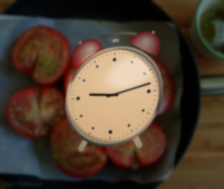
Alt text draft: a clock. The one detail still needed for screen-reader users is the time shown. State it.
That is 9:13
